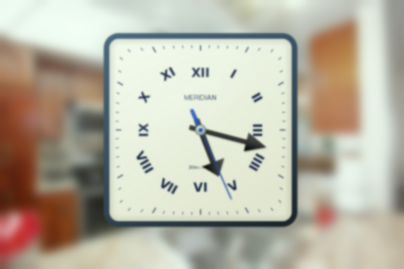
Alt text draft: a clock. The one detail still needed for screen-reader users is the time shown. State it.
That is 5:17:26
